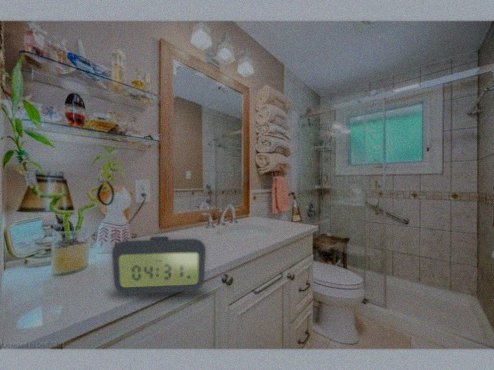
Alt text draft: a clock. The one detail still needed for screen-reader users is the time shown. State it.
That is 4:31
